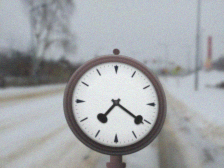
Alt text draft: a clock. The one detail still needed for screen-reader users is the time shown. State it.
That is 7:21
